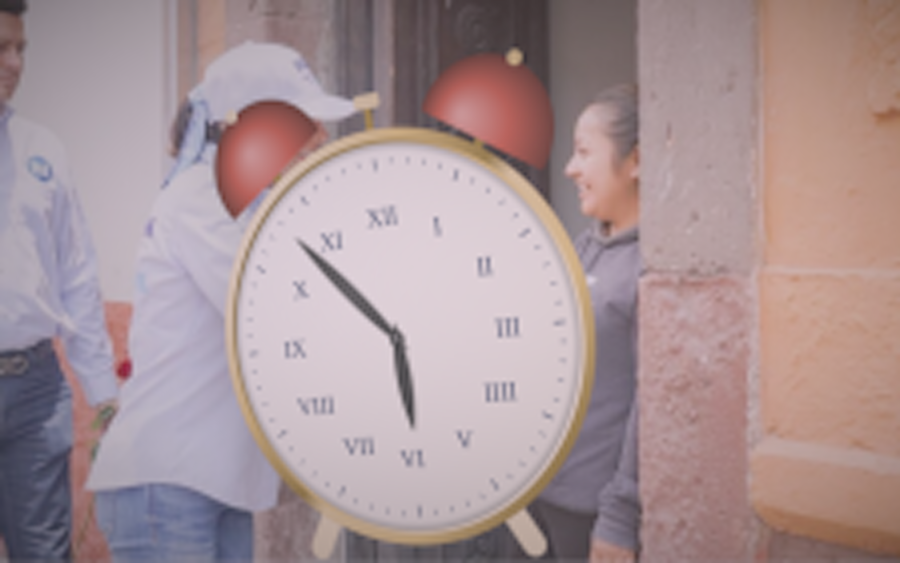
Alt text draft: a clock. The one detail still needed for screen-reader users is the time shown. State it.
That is 5:53
